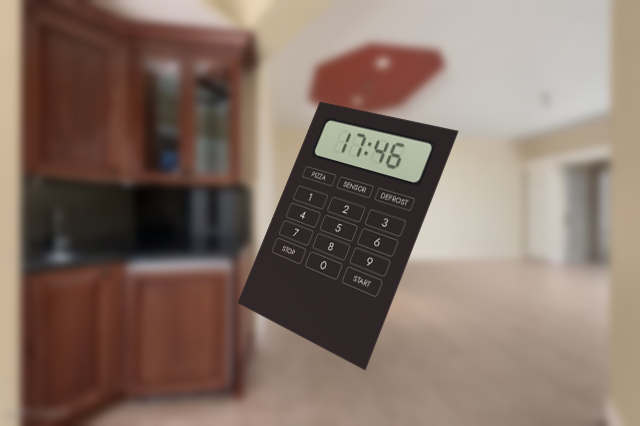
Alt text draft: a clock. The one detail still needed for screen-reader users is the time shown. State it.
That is 17:46
